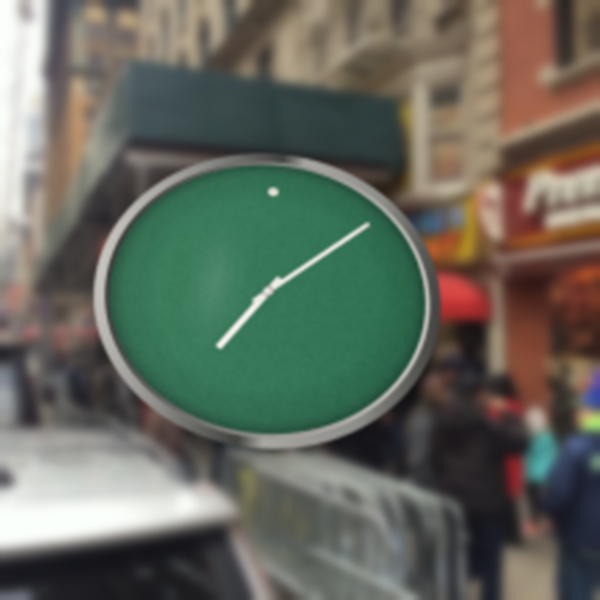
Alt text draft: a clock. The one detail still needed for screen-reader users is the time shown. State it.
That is 7:08
